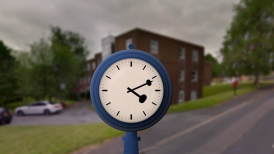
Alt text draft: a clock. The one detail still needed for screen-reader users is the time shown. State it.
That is 4:11
